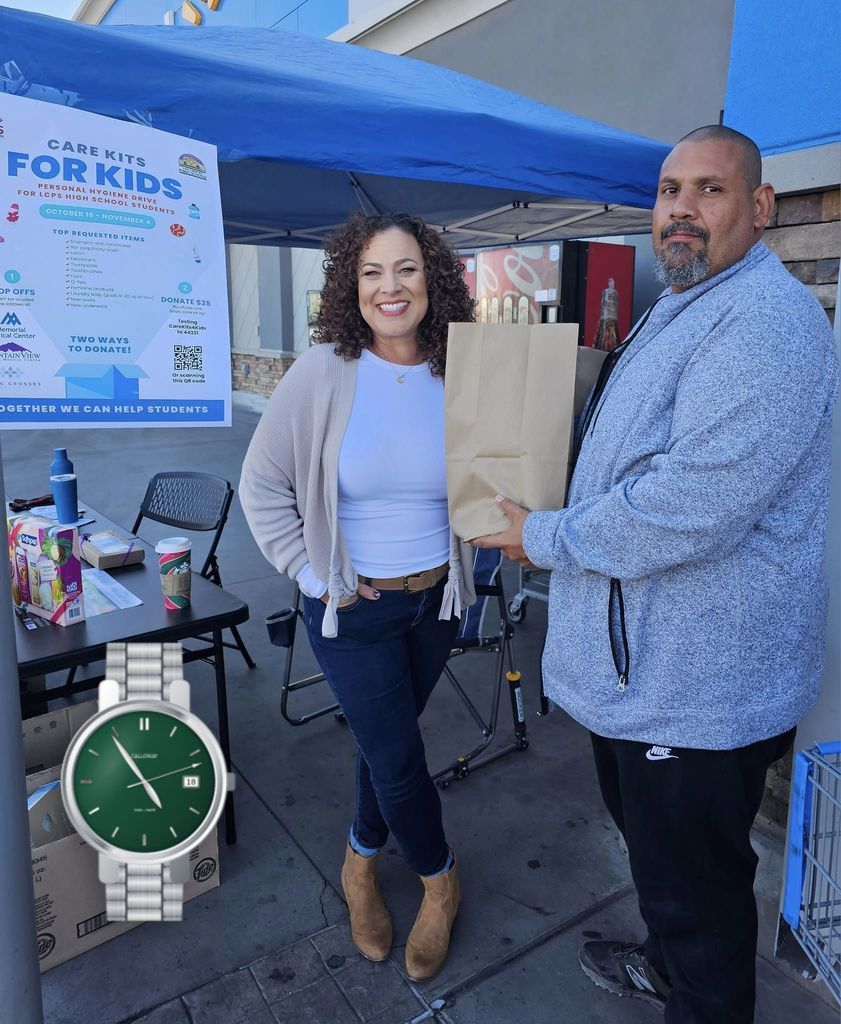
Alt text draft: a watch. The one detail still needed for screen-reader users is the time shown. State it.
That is 4:54:12
